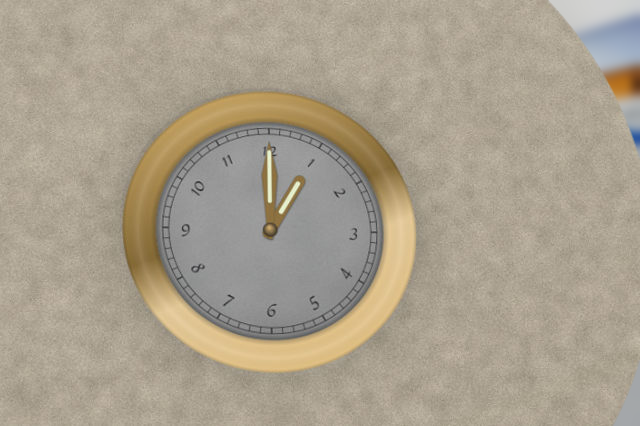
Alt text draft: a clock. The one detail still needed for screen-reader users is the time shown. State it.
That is 1:00
